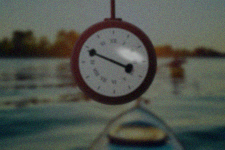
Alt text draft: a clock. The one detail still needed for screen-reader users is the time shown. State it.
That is 3:49
